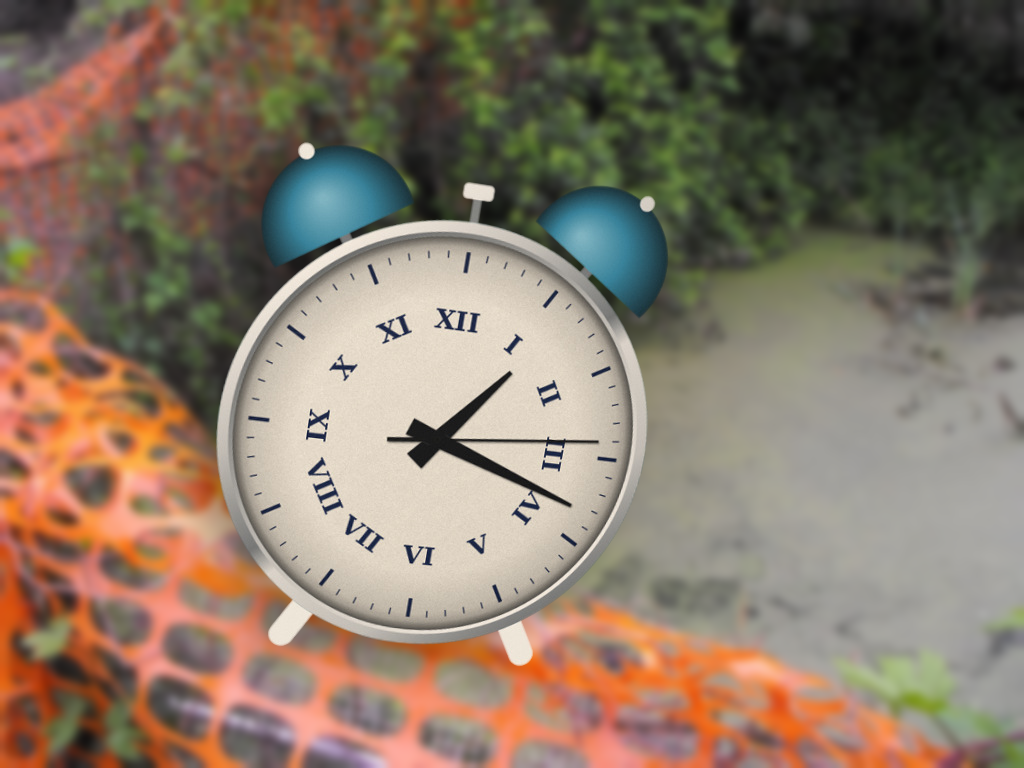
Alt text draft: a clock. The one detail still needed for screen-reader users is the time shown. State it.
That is 1:18:14
